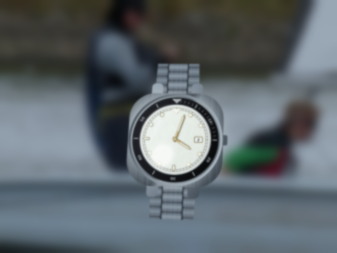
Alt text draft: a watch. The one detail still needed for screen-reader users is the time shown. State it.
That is 4:03
